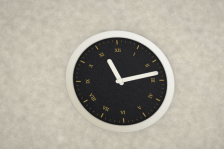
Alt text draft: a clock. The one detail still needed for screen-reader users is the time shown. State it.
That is 11:13
